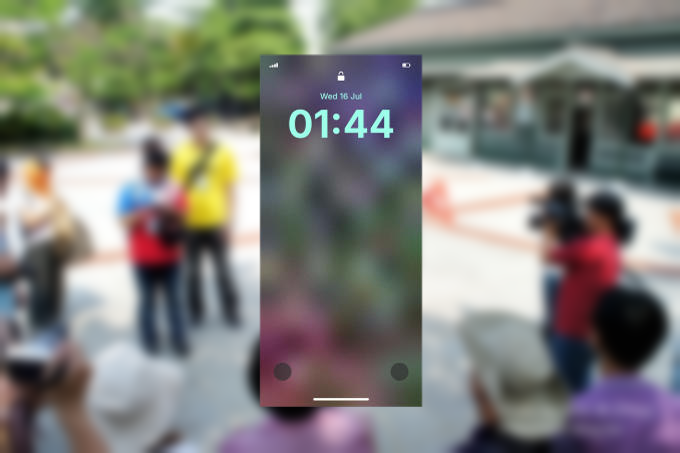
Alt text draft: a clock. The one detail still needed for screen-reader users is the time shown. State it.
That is 1:44
